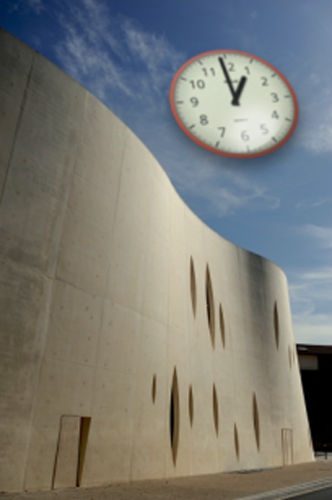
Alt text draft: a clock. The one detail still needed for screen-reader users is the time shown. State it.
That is 12:59
